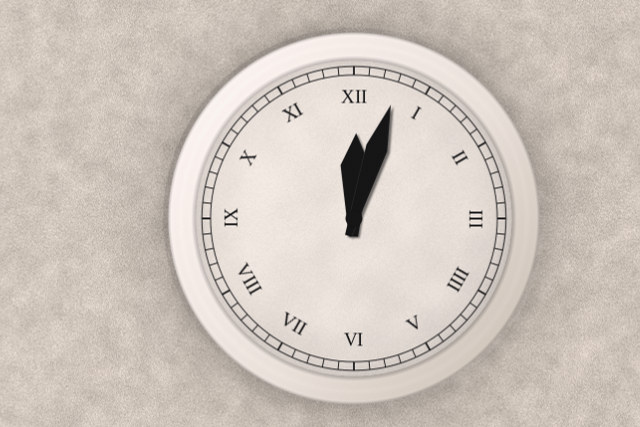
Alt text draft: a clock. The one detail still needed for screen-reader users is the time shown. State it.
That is 12:03
